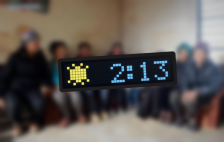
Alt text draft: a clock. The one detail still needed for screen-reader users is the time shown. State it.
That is 2:13
